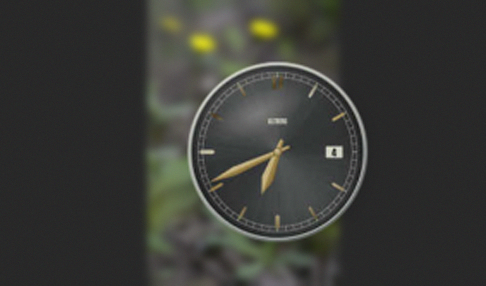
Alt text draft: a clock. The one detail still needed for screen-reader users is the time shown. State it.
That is 6:41
